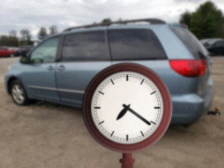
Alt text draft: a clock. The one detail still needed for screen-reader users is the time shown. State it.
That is 7:21
